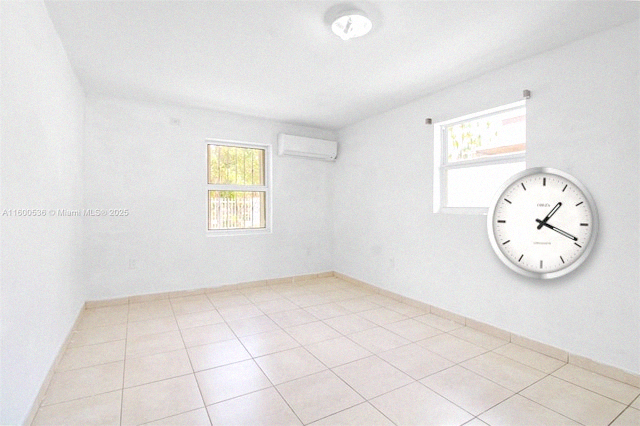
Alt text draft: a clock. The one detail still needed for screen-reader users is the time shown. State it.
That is 1:19
